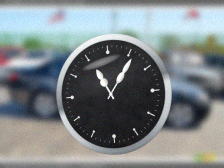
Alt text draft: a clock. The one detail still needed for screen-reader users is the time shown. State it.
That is 11:06
